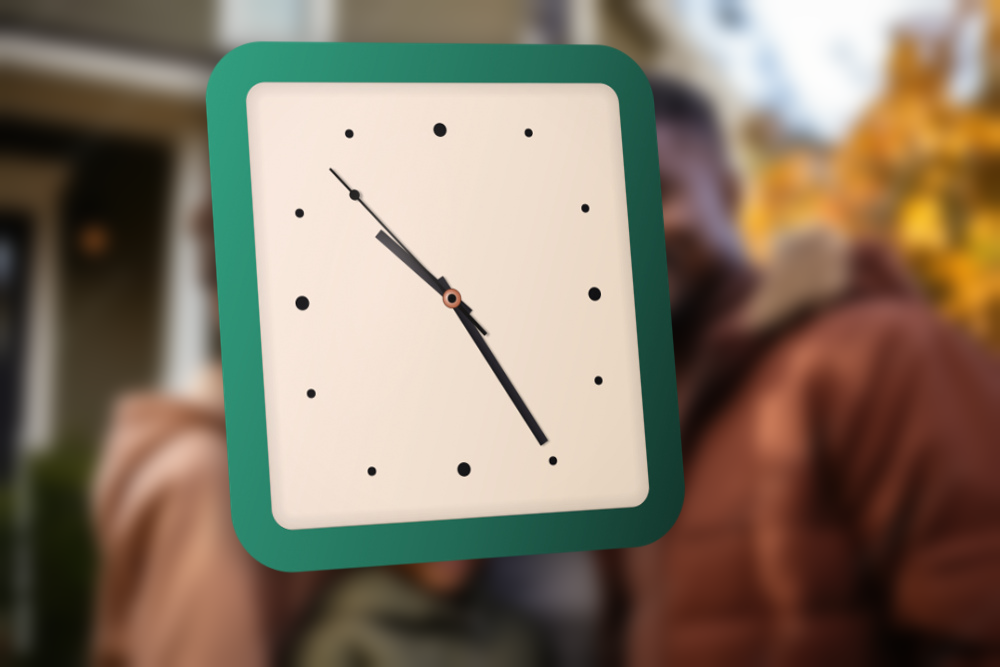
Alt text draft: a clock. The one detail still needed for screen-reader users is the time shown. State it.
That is 10:24:53
